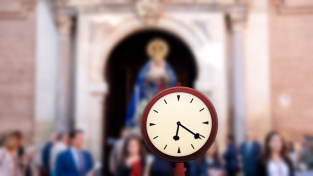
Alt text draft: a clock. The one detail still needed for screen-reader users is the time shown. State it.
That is 6:21
